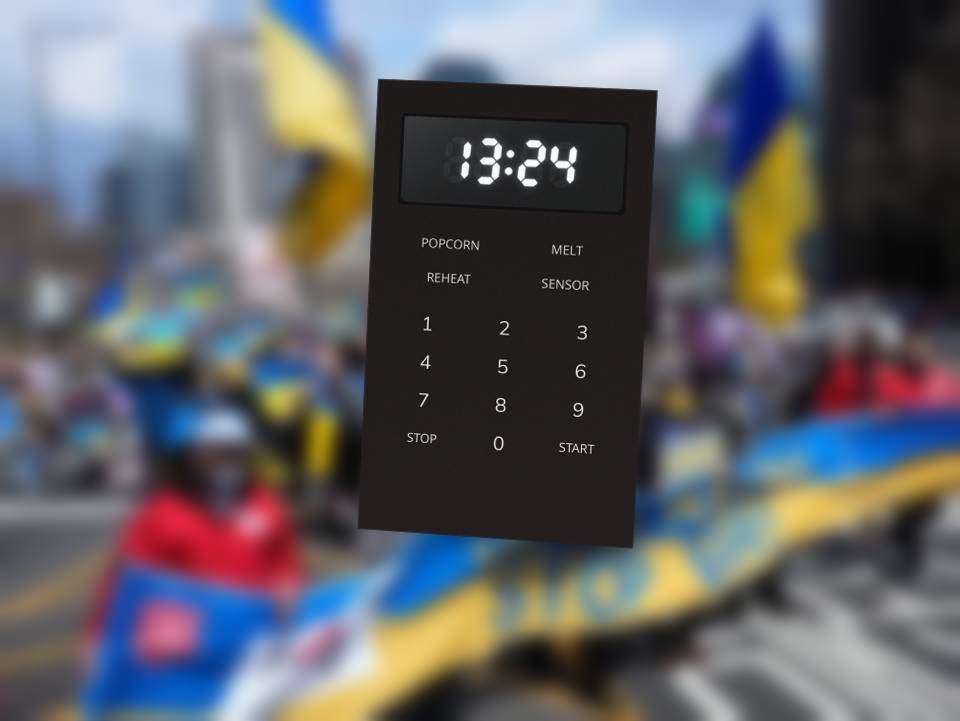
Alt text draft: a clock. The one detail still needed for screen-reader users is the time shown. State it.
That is 13:24
